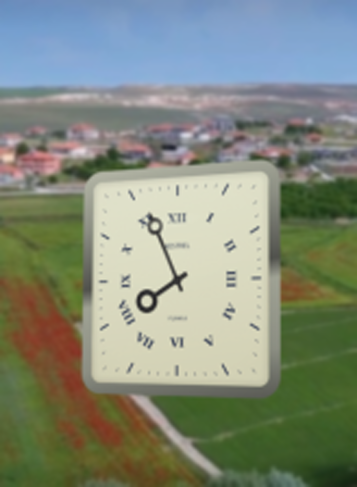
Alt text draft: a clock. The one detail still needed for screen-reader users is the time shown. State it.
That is 7:56
